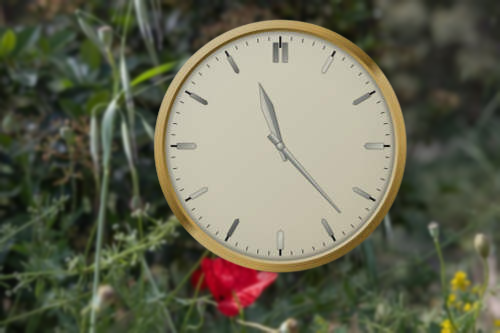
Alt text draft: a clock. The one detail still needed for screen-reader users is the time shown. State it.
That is 11:23
